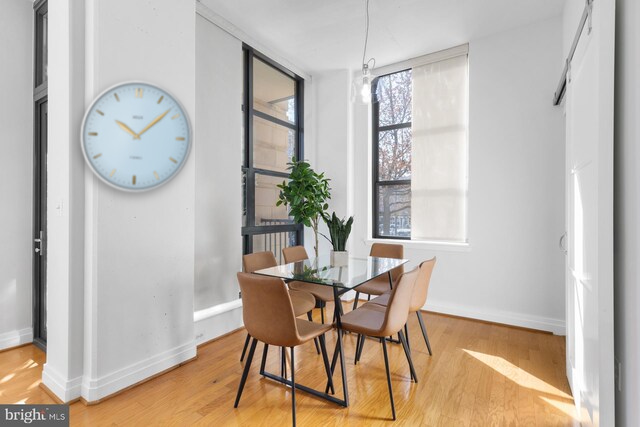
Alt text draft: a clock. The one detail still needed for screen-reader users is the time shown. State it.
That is 10:08
